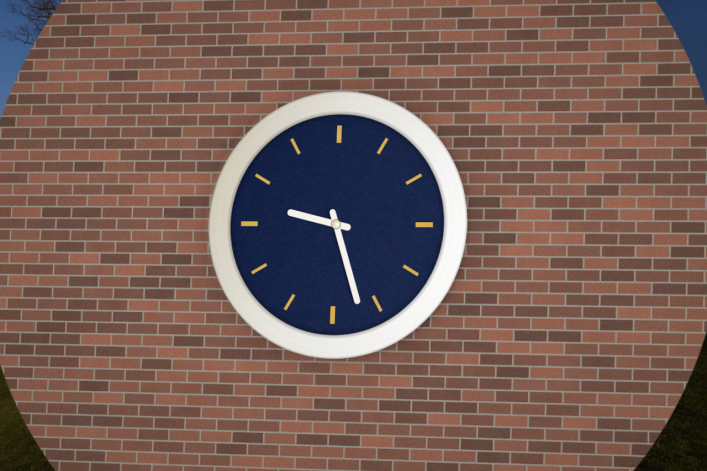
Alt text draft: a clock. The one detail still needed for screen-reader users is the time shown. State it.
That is 9:27
